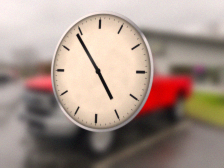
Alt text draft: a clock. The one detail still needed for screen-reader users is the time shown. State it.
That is 4:54
